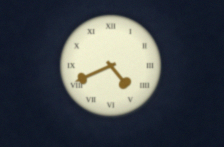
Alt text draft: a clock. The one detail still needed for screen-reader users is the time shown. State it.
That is 4:41
